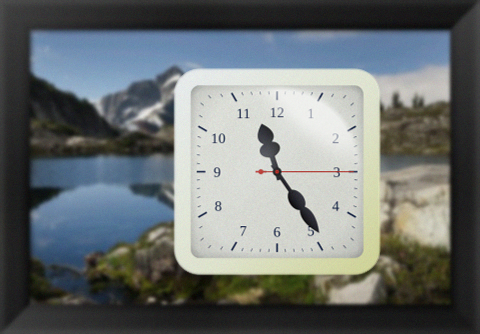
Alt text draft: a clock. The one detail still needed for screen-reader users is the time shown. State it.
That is 11:24:15
